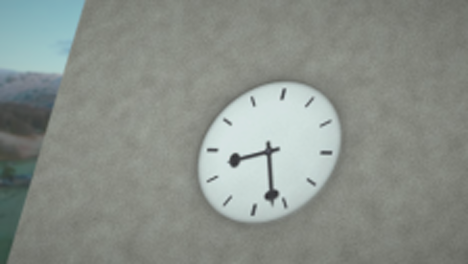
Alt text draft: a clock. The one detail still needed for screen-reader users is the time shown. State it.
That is 8:27
